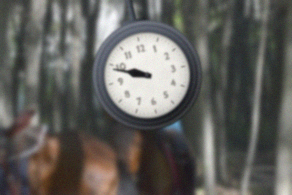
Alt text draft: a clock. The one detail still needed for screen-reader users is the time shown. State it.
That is 9:49
